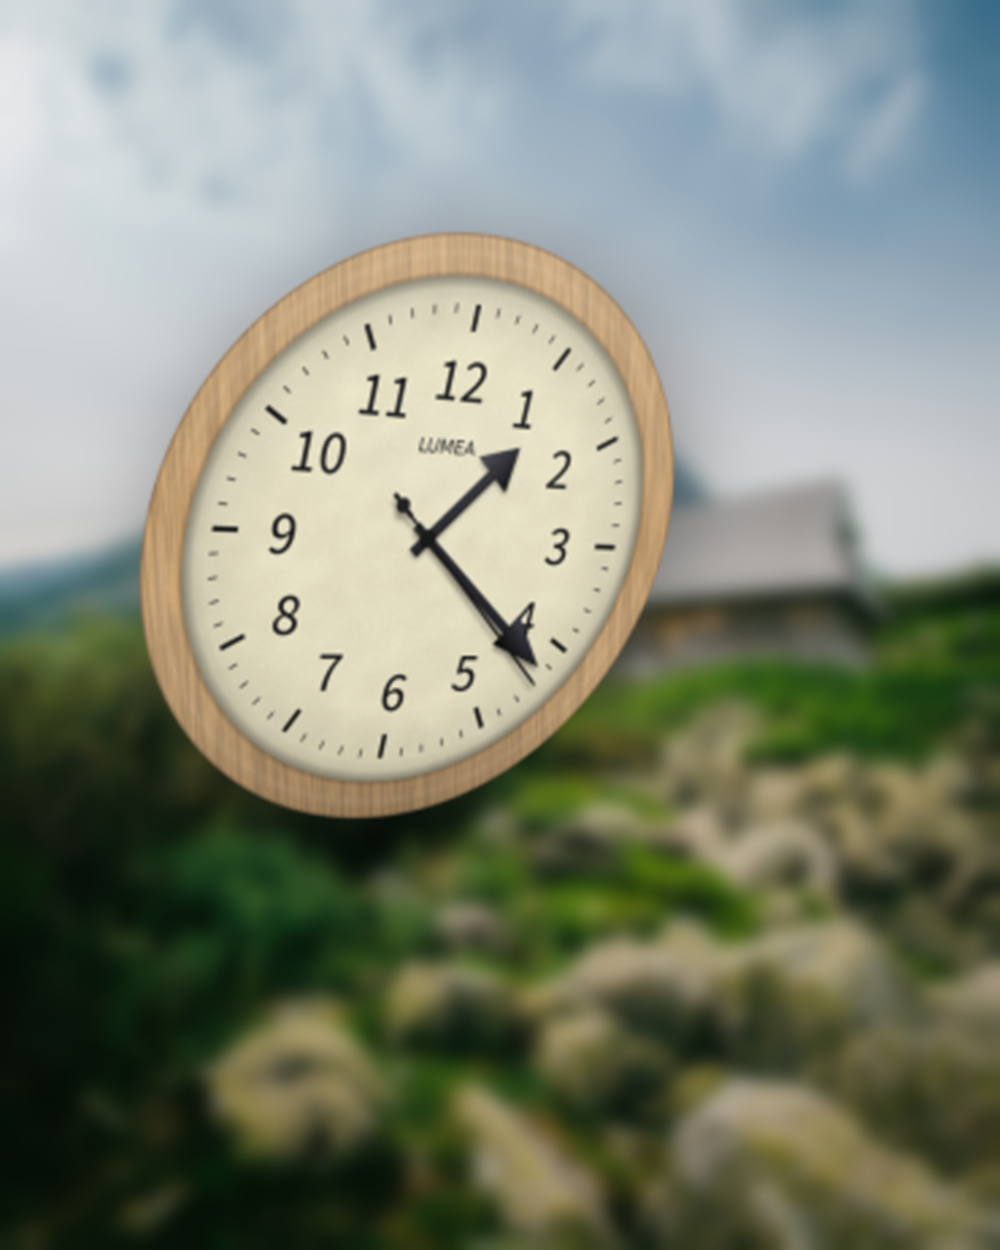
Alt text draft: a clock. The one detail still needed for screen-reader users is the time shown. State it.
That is 1:21:22
